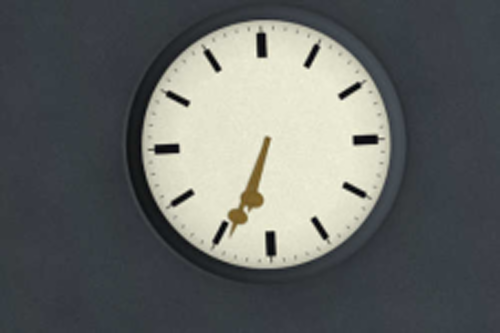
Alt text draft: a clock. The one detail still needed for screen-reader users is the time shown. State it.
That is 6:34
